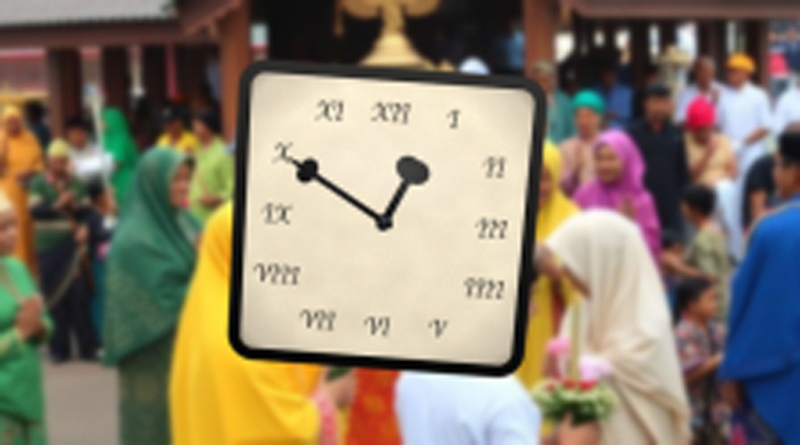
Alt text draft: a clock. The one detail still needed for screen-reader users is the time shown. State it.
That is 12:50
